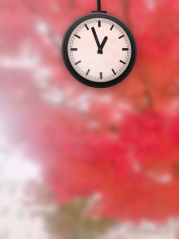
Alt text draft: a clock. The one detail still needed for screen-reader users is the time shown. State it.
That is 12:57
